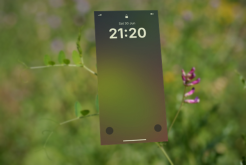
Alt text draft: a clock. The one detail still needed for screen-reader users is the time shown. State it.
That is 21:20
